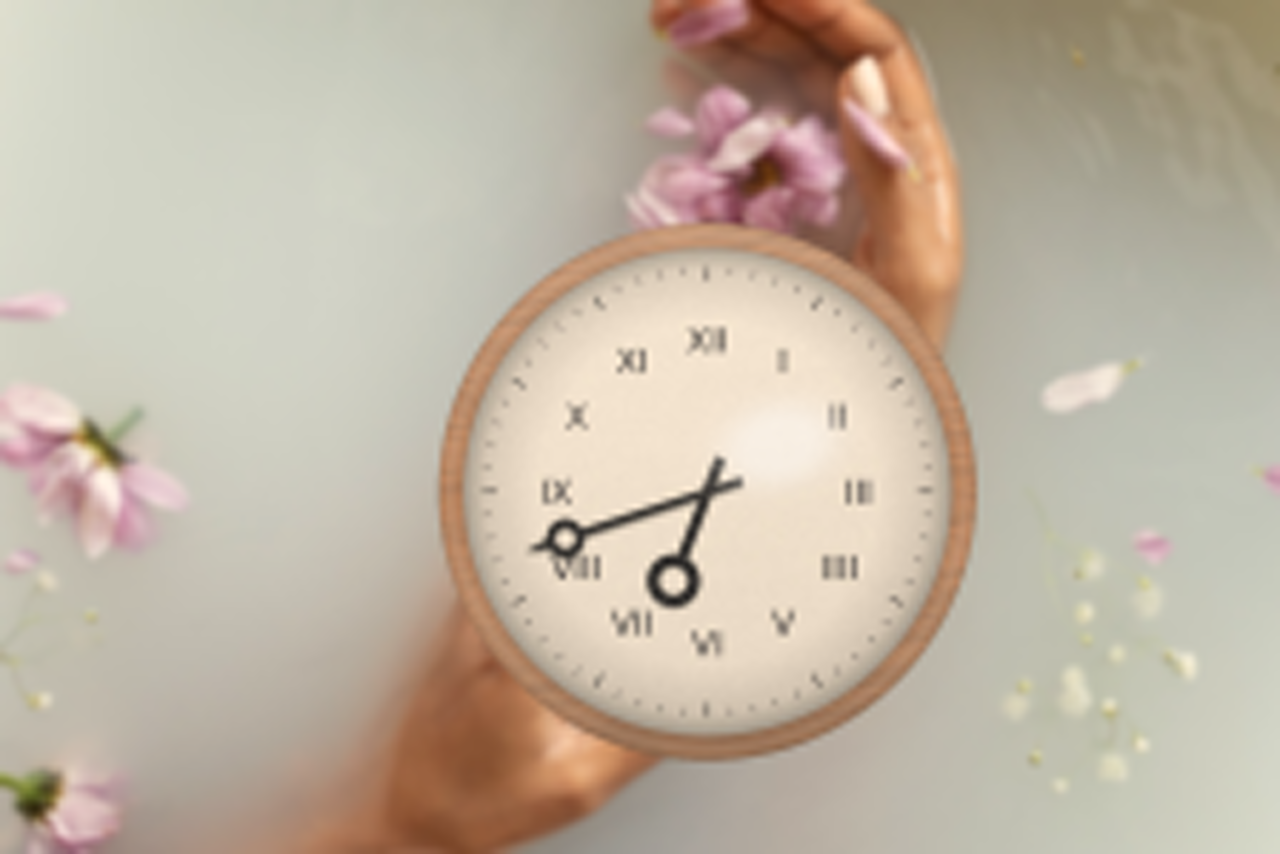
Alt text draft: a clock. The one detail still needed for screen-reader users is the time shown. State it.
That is 6:42
